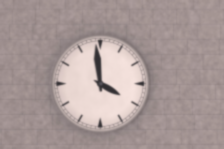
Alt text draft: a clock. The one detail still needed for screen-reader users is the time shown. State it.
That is 3:59
